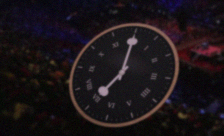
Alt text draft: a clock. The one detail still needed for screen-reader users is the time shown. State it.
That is 7:00
